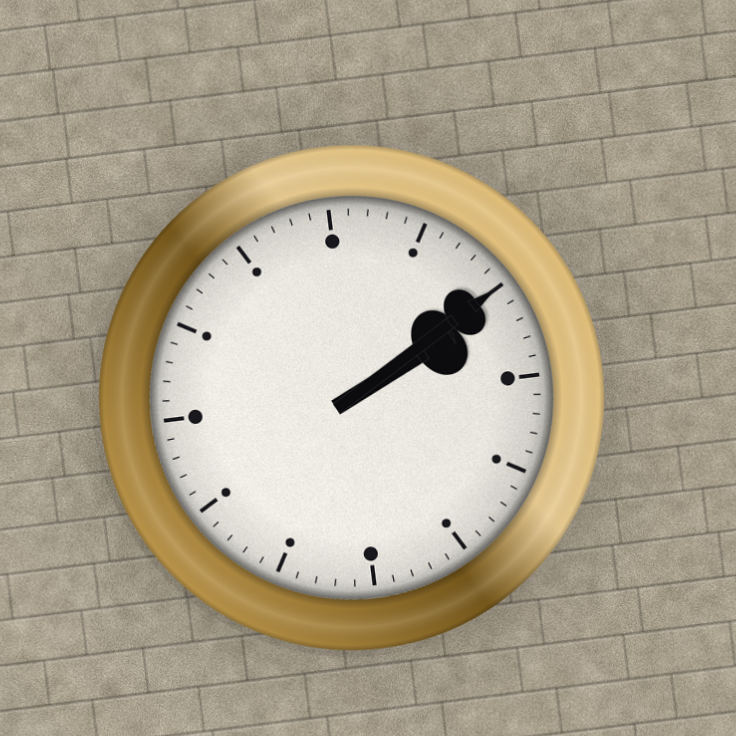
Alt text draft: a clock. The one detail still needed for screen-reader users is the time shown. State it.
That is 2:10
